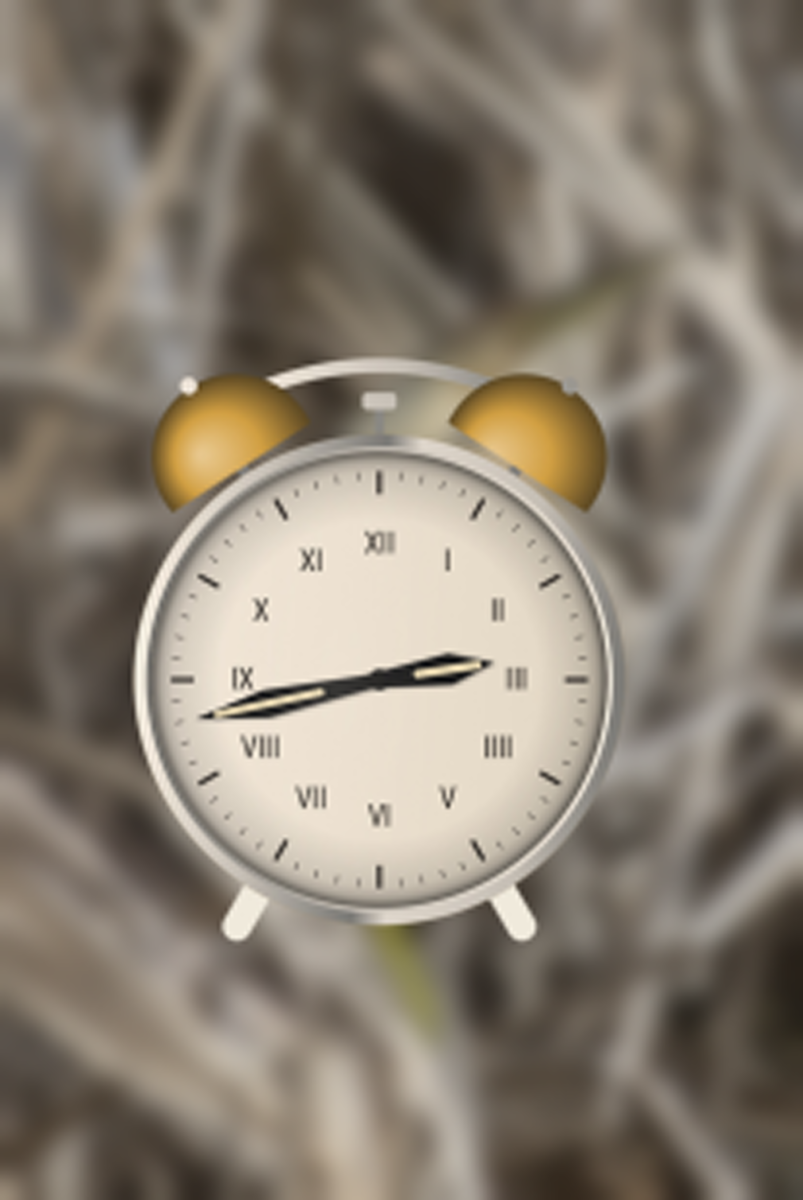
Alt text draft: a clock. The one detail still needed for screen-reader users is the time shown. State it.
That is 2:43
